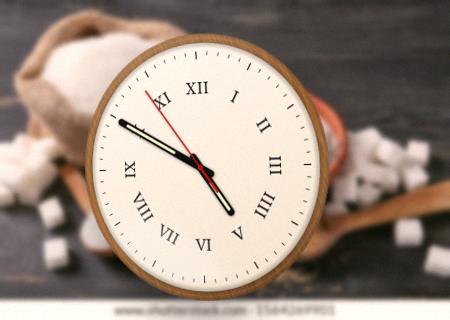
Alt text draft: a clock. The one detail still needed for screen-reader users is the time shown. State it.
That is 4:49:54
